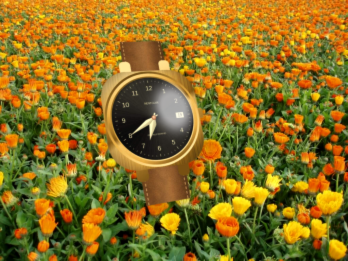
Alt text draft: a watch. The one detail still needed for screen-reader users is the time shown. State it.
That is 6:40
